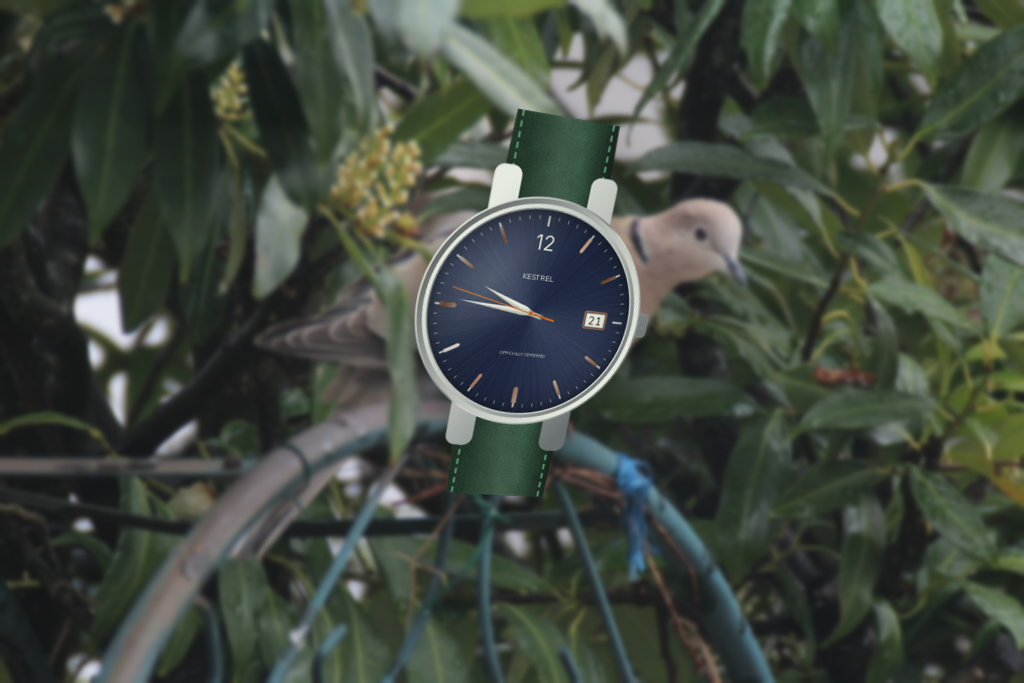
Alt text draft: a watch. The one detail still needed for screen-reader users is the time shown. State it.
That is 9:45:47
